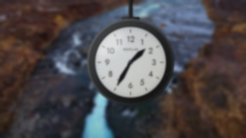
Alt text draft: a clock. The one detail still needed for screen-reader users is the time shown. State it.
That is 1:35
